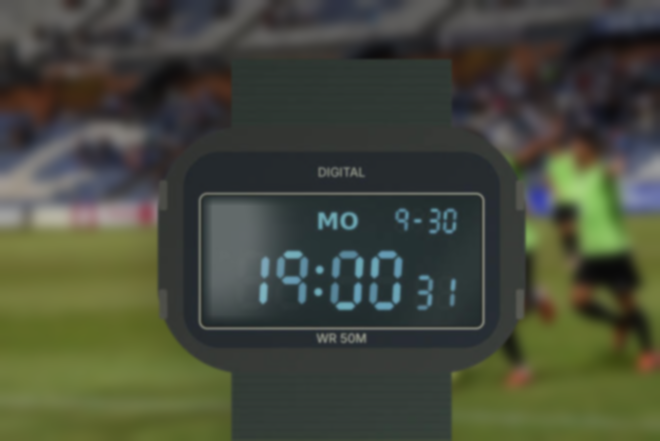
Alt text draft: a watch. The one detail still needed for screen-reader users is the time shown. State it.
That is 19:00:31
